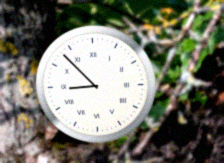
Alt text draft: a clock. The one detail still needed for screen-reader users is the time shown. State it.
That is 8:53
